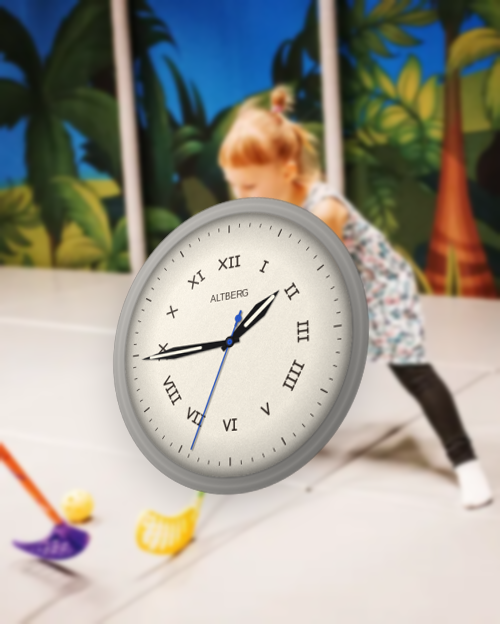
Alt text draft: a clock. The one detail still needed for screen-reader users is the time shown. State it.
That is 1:44:34
